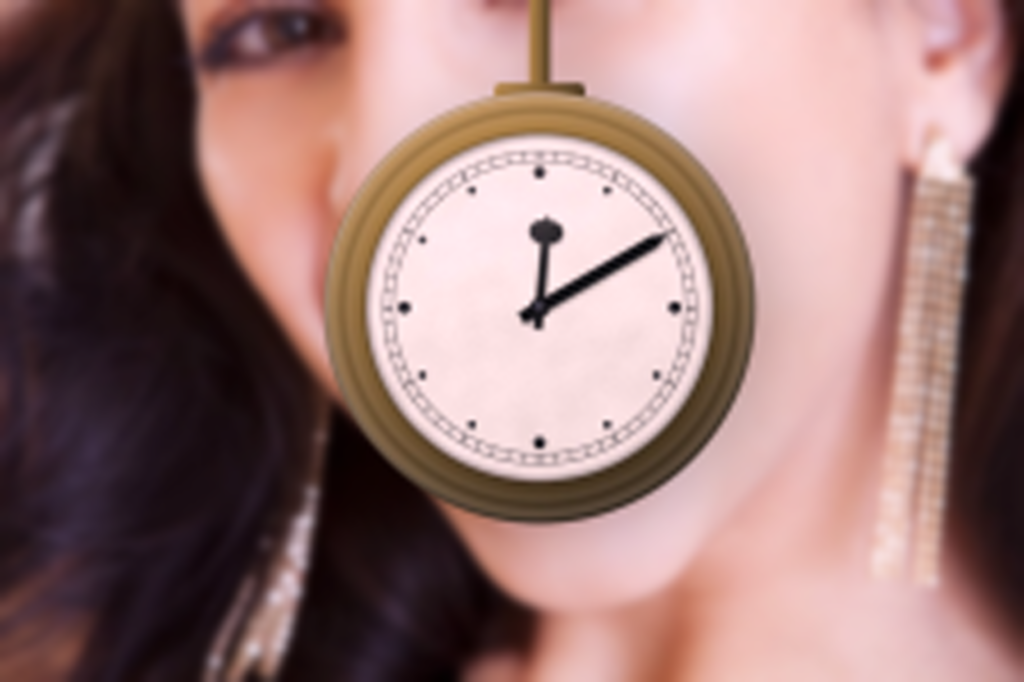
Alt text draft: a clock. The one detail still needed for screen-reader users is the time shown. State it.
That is 12:10
